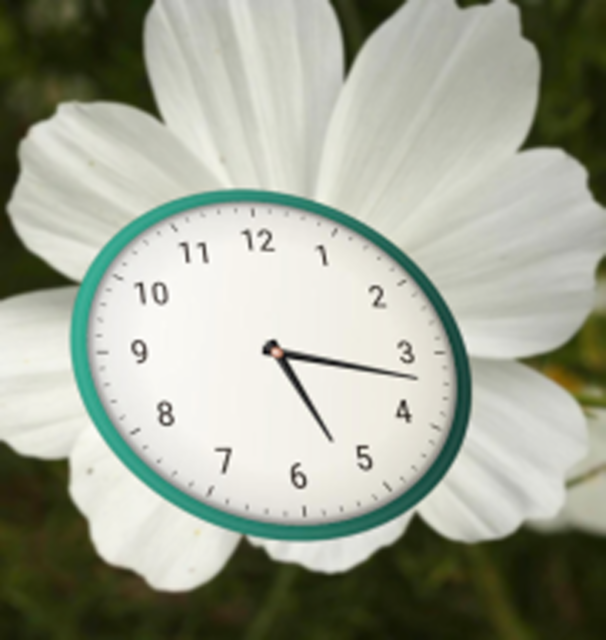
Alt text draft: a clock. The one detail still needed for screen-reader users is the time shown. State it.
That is 5:17
